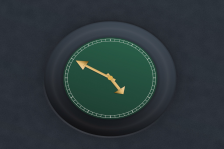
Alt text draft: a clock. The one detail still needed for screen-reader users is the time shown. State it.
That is 4:50
